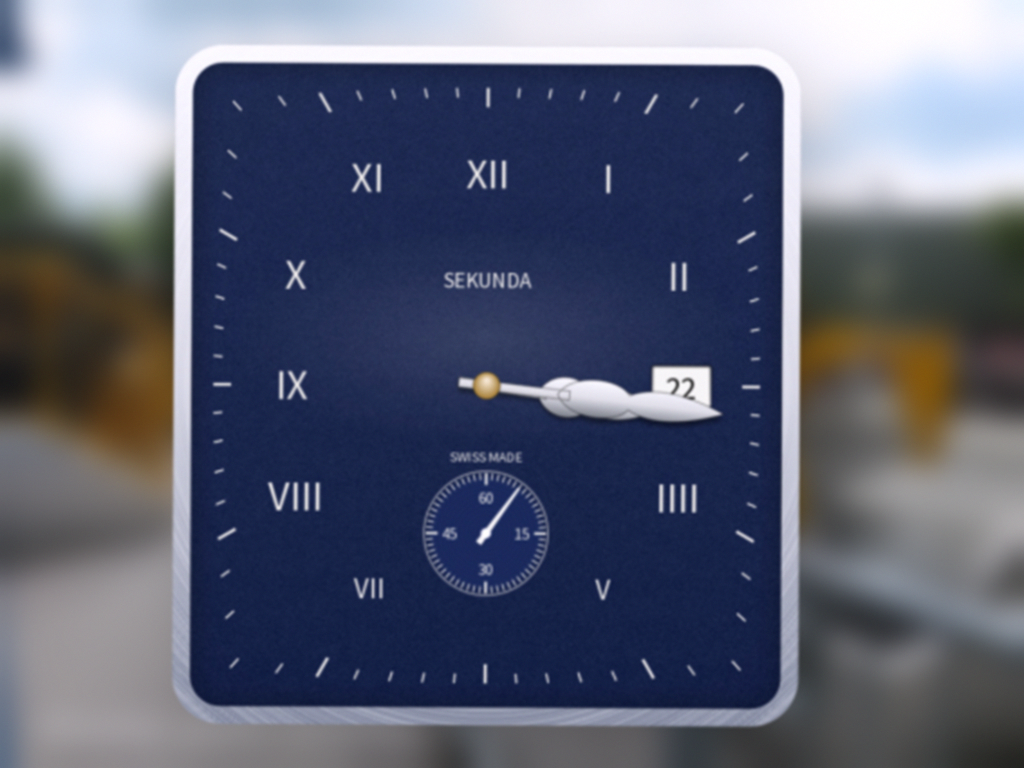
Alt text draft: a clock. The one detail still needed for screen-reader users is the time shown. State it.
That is 3:16:06
